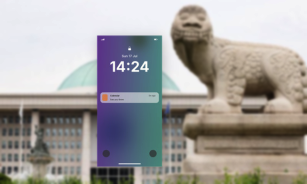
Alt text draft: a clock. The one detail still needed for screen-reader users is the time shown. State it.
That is 14:24
